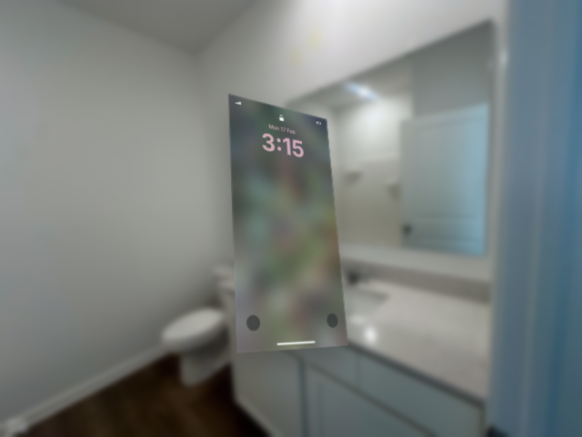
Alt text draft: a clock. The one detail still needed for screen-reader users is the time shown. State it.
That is 3:15
